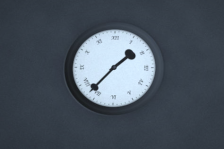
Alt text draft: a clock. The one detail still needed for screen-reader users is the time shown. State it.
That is 1:37
